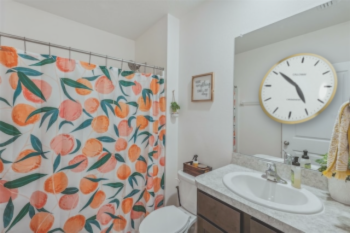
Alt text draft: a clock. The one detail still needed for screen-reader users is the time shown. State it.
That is 4:51
